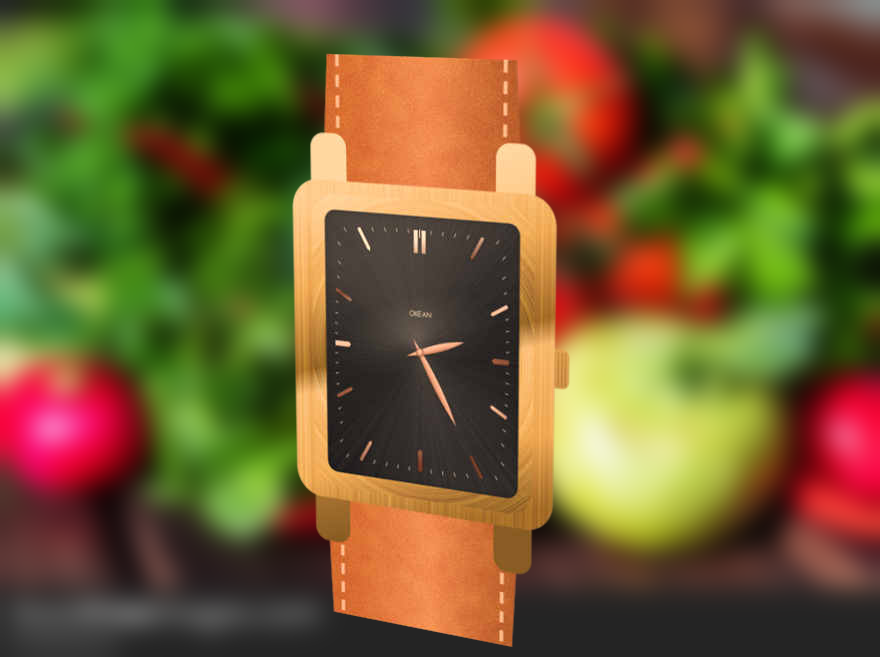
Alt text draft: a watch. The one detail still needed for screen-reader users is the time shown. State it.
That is 2:25
